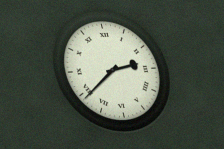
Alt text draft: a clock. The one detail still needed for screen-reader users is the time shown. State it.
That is 2:39
